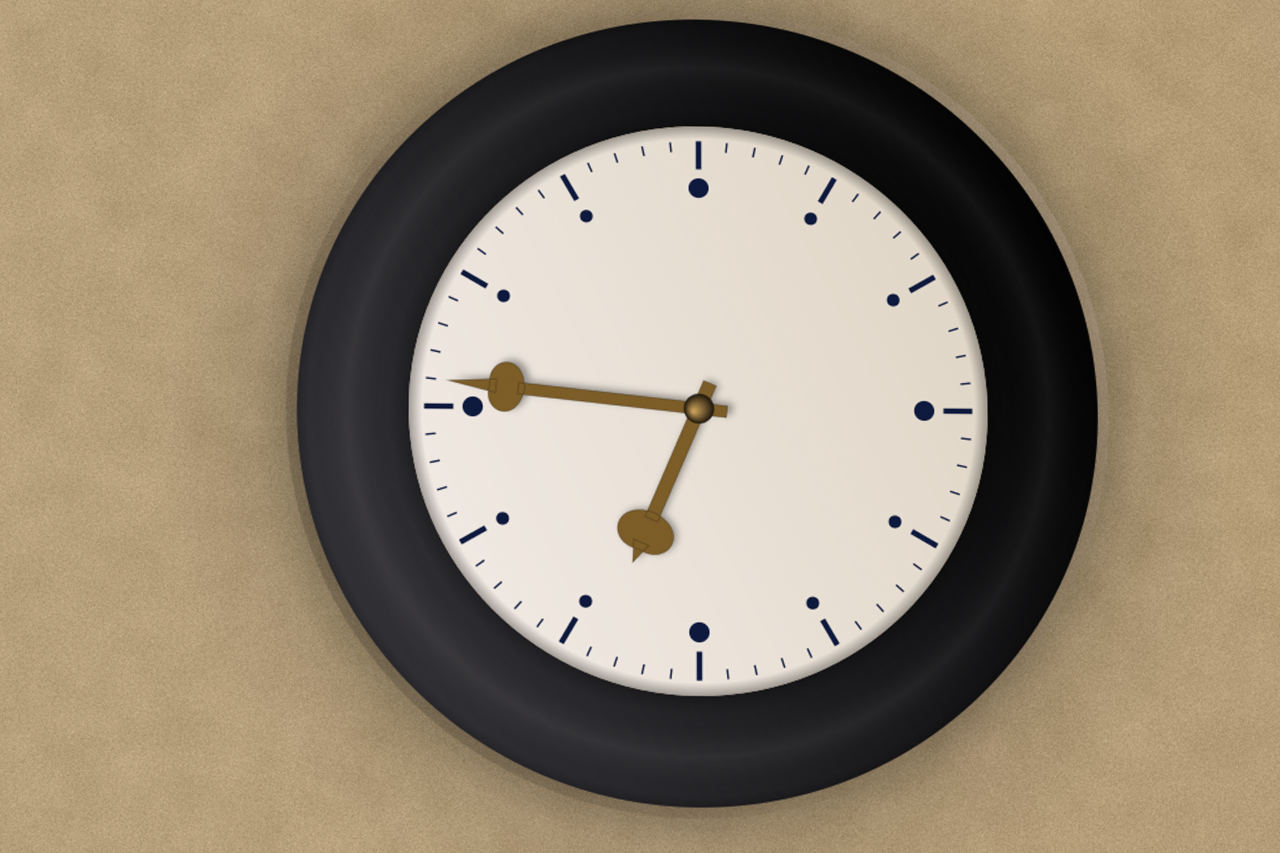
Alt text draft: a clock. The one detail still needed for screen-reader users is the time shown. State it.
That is 6:46
